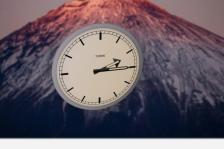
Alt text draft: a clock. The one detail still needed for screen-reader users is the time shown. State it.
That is 2:15
